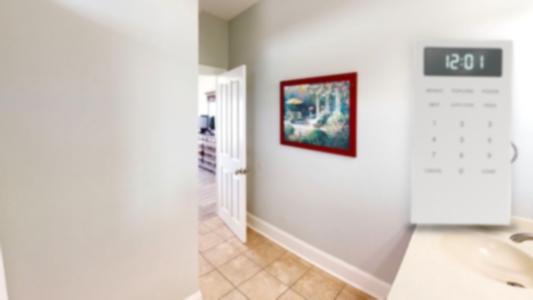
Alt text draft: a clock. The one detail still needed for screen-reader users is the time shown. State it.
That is 12:01
